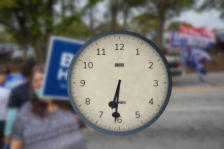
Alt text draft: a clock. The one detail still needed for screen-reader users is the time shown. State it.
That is 6:31
